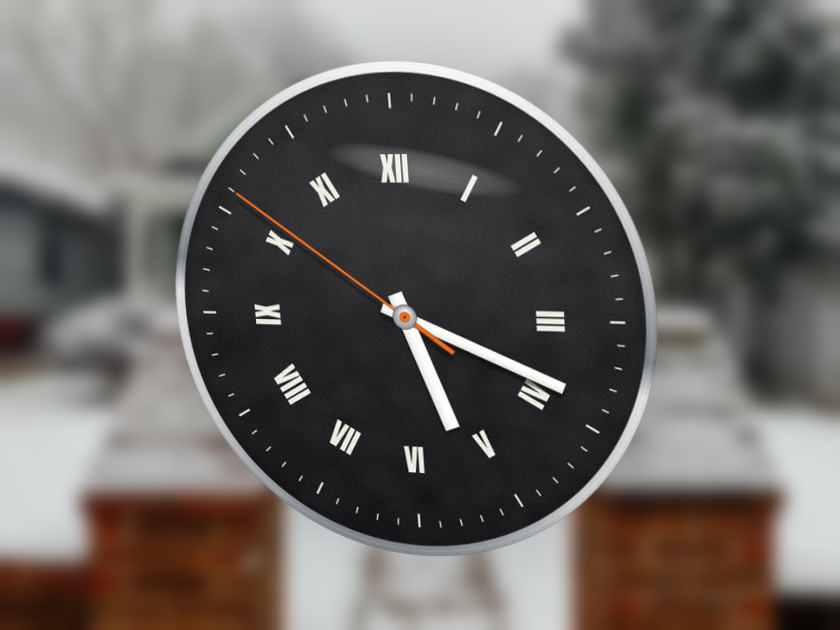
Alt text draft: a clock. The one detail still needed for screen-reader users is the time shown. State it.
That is 5:18:51
